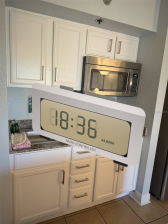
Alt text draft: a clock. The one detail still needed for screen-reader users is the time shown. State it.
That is 18:36
